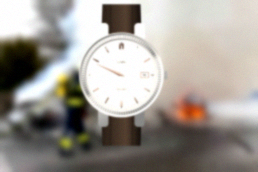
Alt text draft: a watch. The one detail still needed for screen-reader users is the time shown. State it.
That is 9:49
